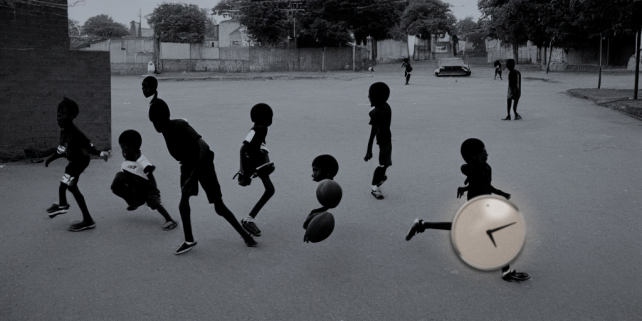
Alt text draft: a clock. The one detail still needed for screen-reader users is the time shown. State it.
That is 5:12
